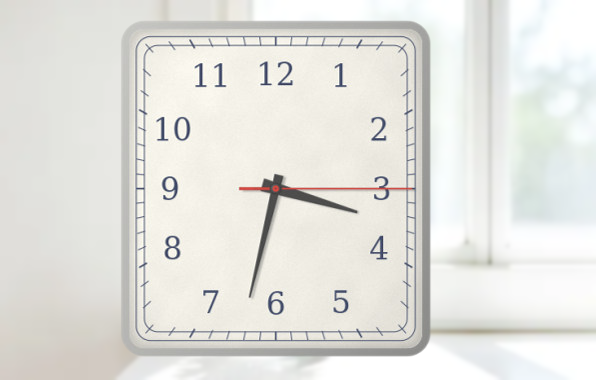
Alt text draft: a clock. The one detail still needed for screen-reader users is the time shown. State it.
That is 3:32:15
